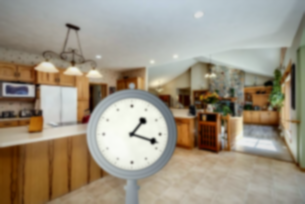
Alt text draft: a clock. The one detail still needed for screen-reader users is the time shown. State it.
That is 1:18
